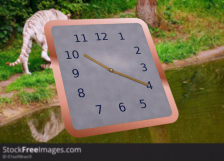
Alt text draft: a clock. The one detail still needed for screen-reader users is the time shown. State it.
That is 10:20
